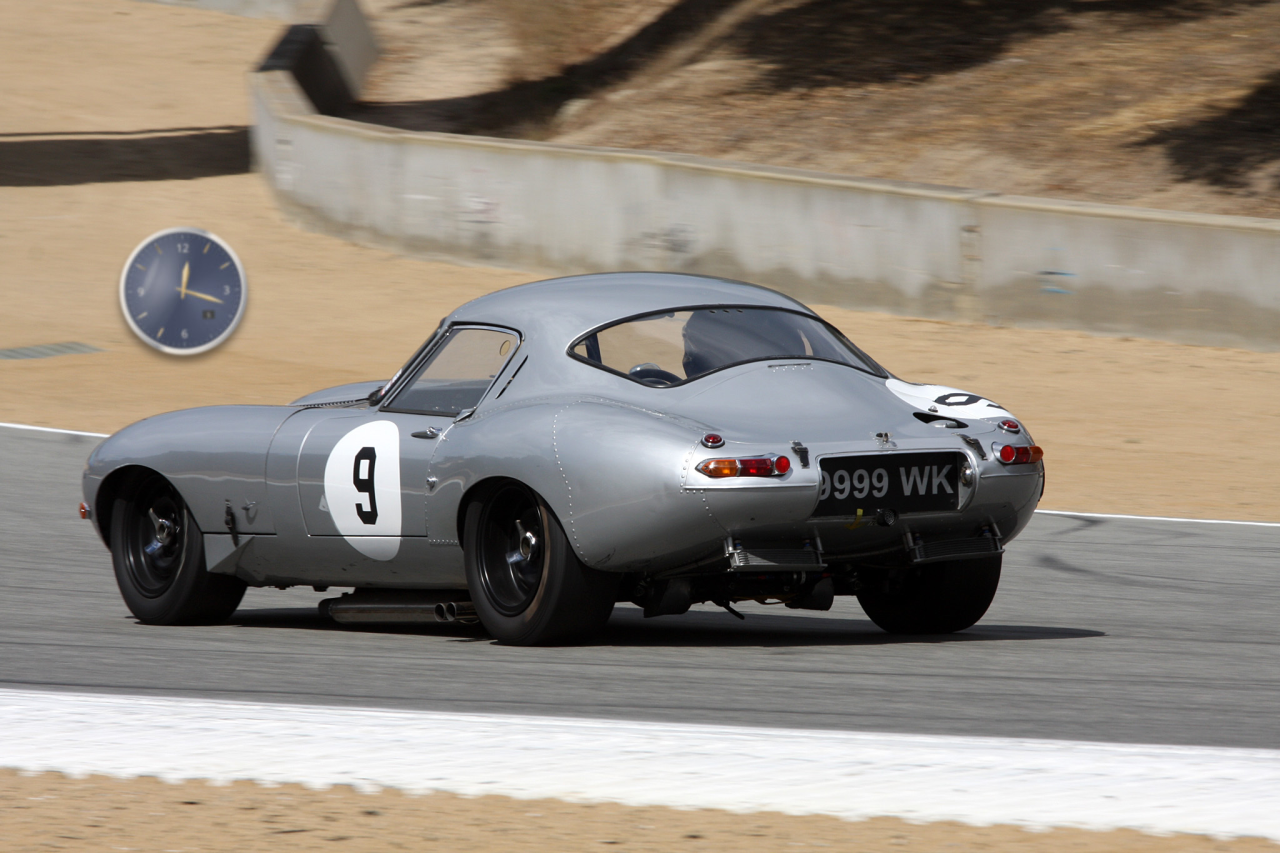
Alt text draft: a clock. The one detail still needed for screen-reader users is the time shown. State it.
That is 12:18
